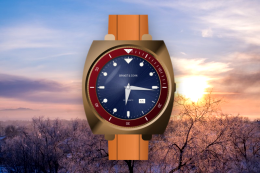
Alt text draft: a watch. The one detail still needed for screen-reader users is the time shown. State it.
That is 6:16
